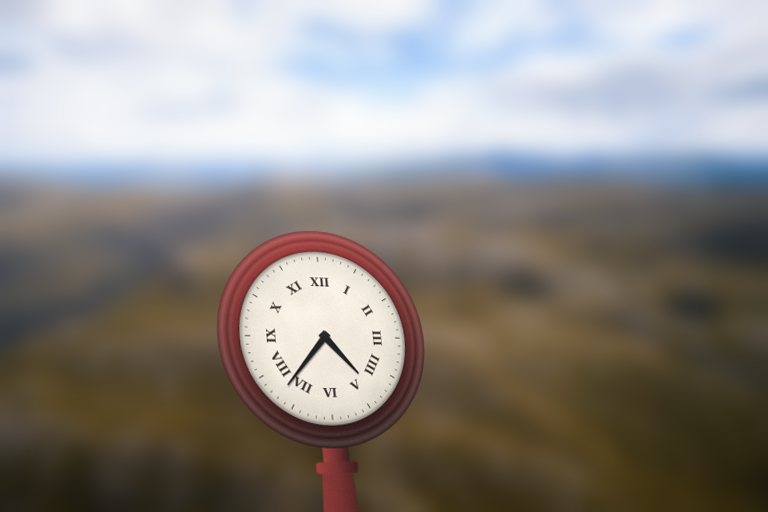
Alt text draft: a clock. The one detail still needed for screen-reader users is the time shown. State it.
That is 4:37
